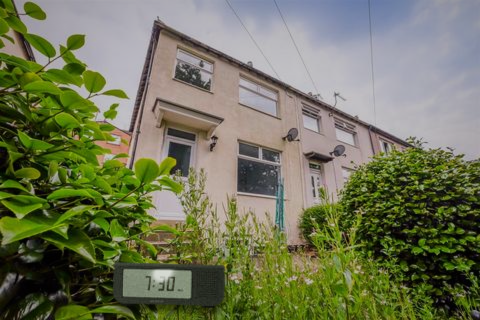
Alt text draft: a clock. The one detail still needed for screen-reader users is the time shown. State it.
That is 7:30
